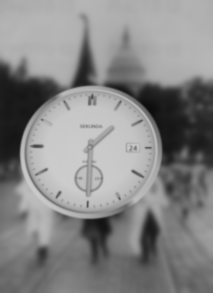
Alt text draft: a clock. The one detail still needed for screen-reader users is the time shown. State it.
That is 1:30
